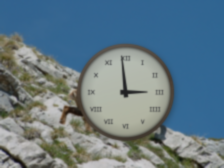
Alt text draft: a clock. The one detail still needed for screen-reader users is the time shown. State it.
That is 2:59
